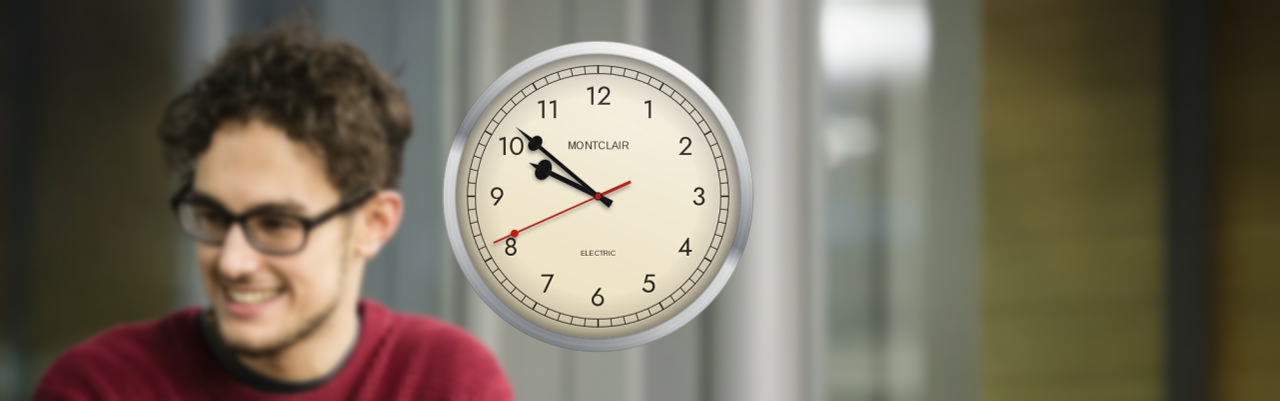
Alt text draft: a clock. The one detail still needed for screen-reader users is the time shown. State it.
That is 9:51:41
